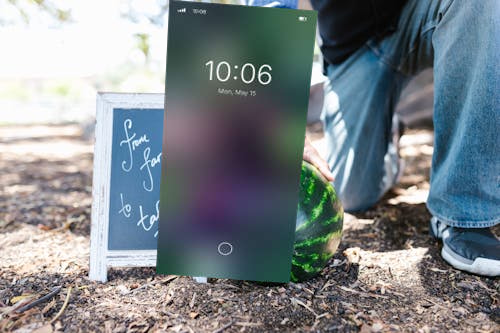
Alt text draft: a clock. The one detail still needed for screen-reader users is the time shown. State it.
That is 10:06
